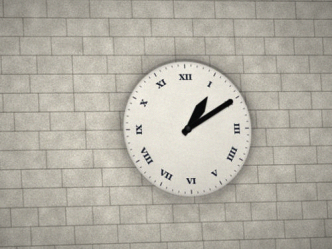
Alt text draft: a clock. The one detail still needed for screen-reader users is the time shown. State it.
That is 1:10
